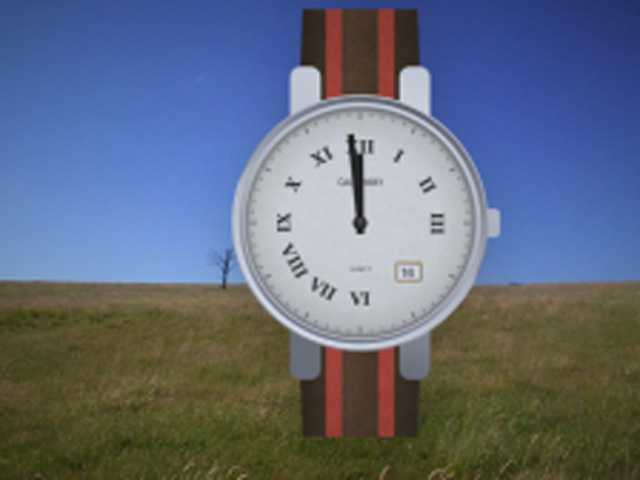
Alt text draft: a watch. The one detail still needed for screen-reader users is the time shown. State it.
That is 11:59
